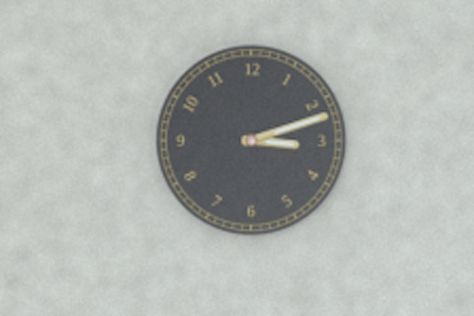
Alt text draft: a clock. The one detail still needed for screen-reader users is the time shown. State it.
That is 3:12
